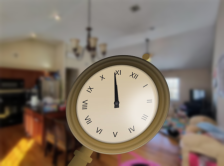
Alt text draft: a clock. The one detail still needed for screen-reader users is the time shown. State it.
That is 10:54
